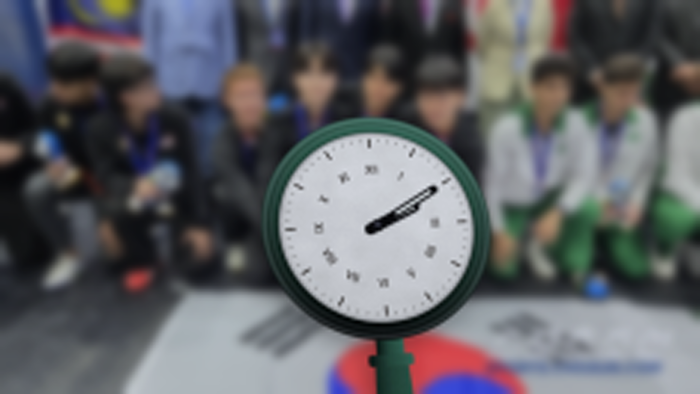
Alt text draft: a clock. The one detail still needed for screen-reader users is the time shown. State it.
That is 2:10
